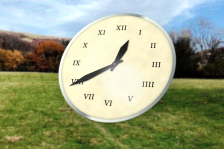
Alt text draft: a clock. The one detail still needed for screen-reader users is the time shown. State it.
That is 12:40
